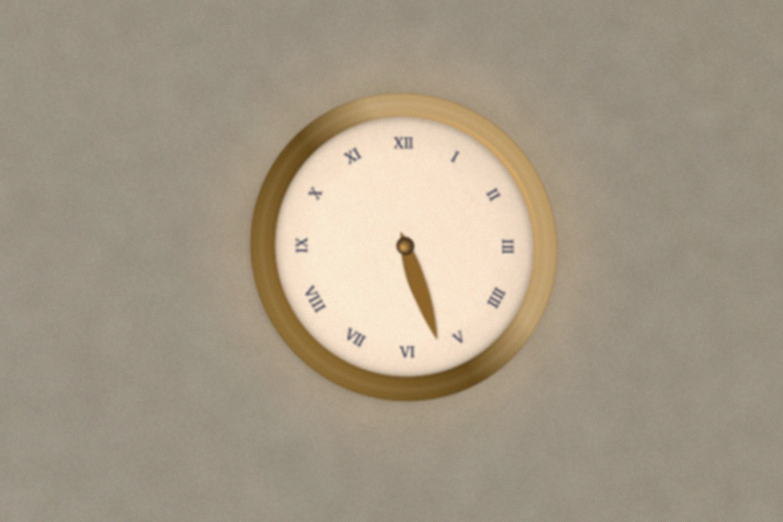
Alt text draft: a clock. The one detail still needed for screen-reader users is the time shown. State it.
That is 5:27
